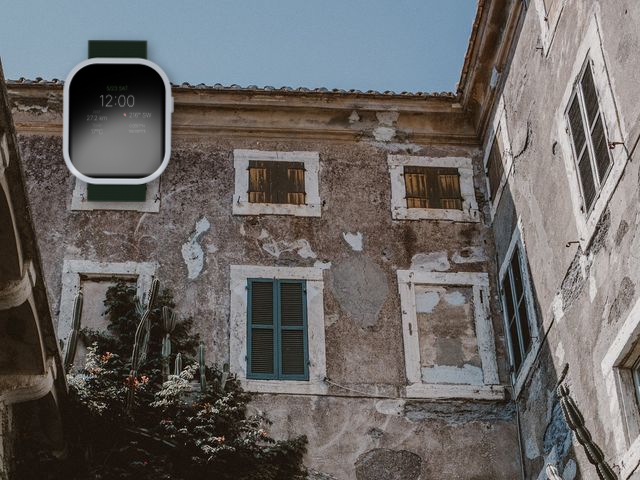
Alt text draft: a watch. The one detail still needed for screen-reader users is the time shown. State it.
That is 12:00
